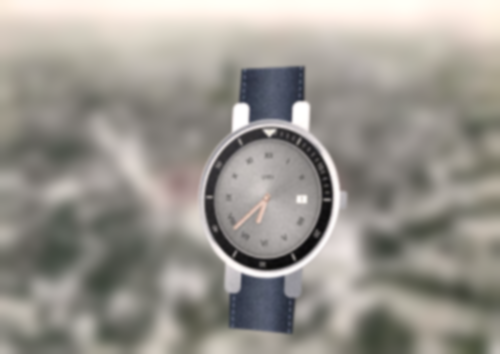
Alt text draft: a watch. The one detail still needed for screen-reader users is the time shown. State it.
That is 6:38
